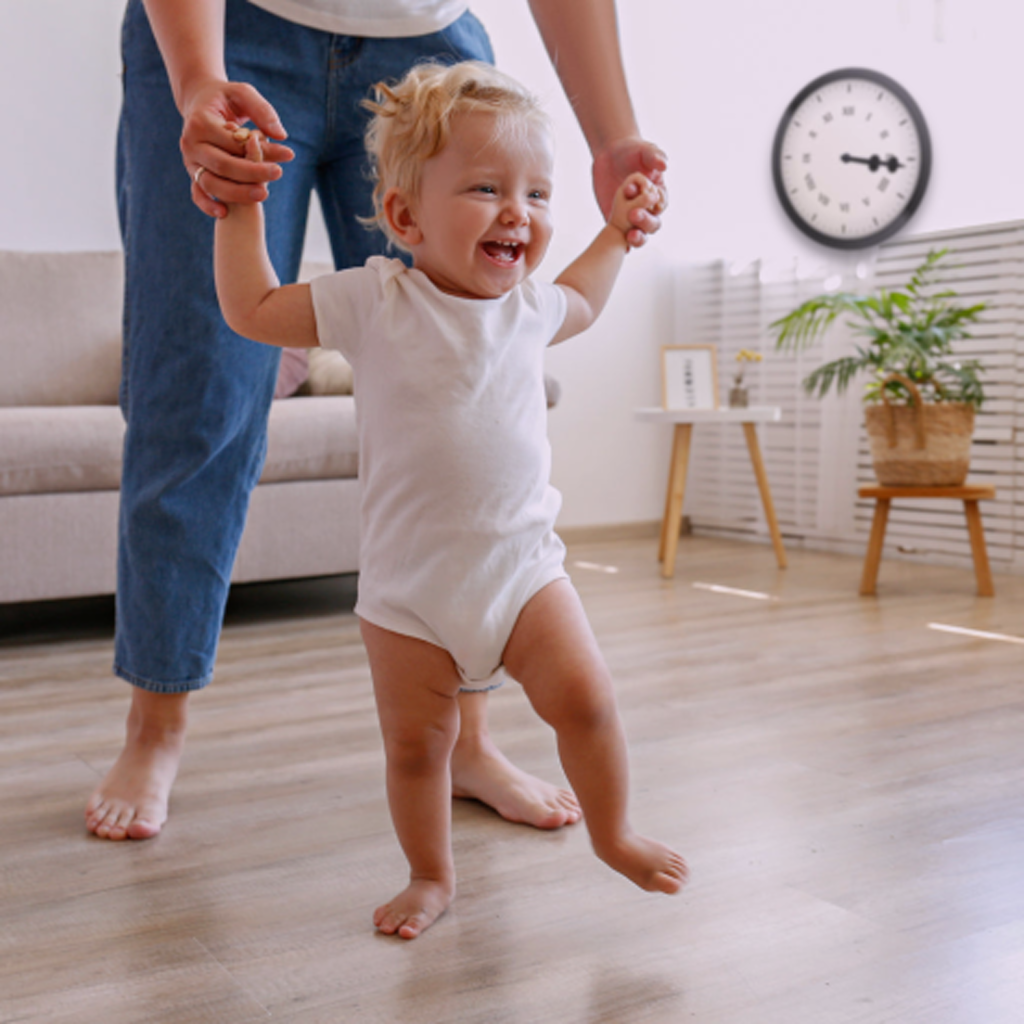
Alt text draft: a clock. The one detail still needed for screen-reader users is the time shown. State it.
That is 3:16
